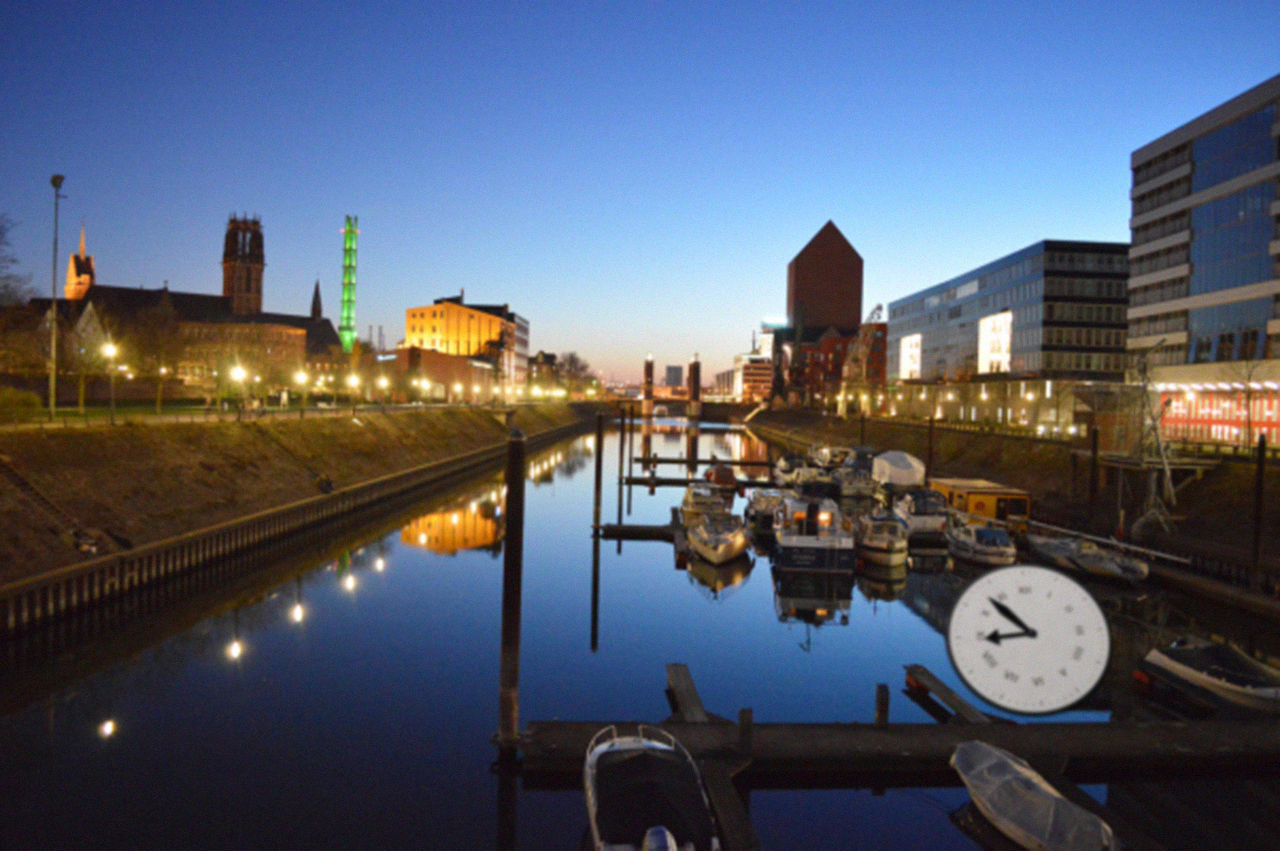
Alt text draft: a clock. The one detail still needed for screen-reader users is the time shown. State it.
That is 8:53
